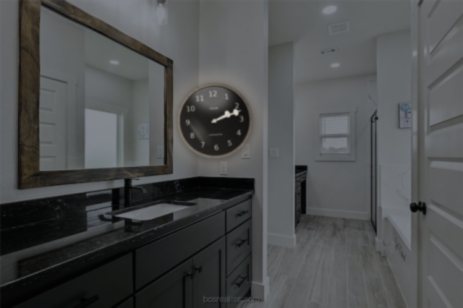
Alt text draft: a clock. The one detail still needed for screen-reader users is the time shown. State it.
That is 2:12
